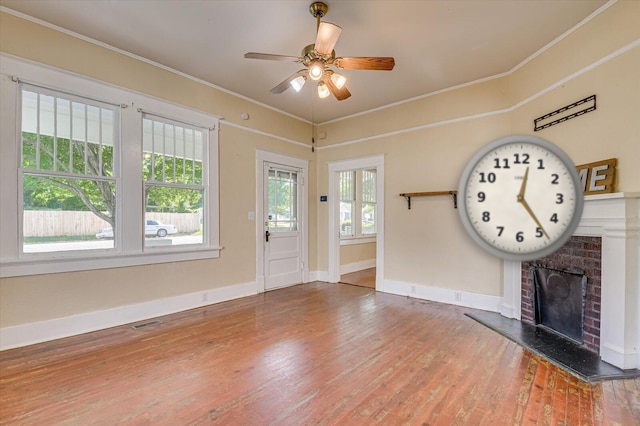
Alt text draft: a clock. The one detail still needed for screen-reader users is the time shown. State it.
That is 12:24
